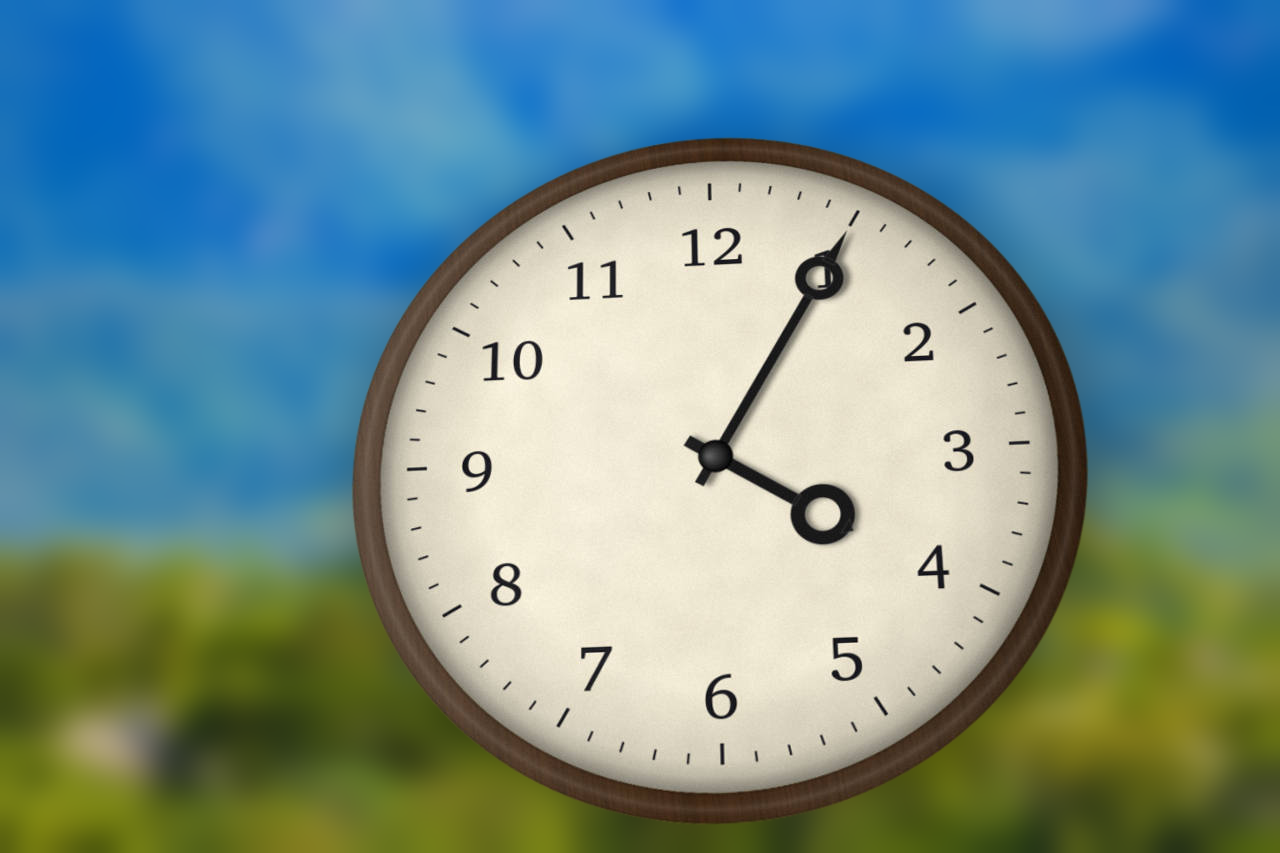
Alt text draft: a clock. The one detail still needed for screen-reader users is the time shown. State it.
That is 4:05
